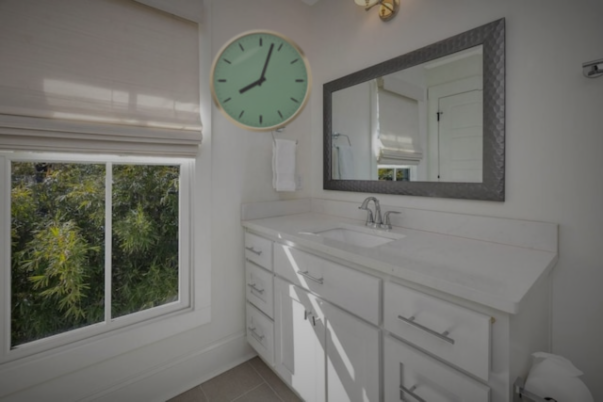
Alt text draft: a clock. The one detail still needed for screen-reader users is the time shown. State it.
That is 8:03
